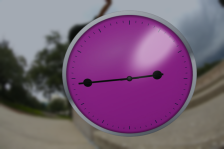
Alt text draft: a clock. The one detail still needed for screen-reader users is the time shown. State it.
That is 2:44
